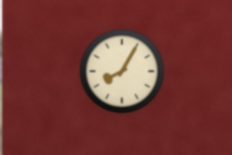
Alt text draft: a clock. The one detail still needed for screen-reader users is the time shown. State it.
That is 8:05
